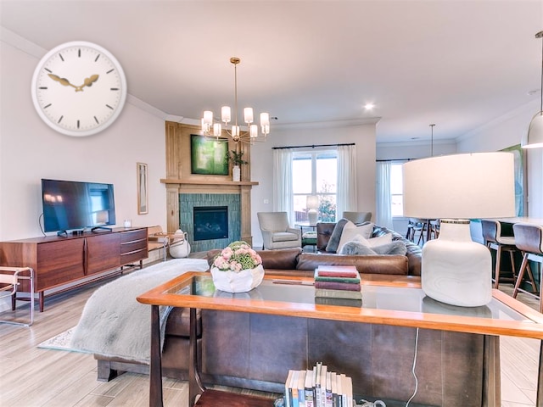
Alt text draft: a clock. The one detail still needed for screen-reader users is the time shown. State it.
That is 1:49
